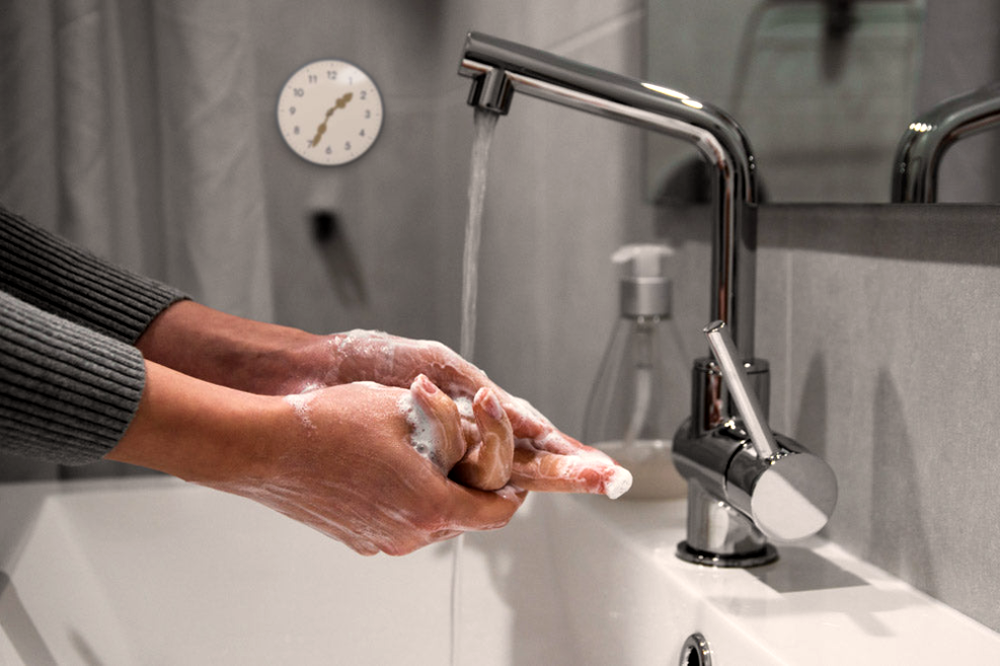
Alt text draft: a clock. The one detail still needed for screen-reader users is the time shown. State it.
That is 1:34
